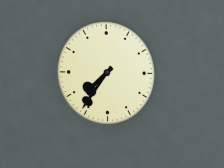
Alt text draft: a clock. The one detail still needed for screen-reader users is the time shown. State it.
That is 7:36
